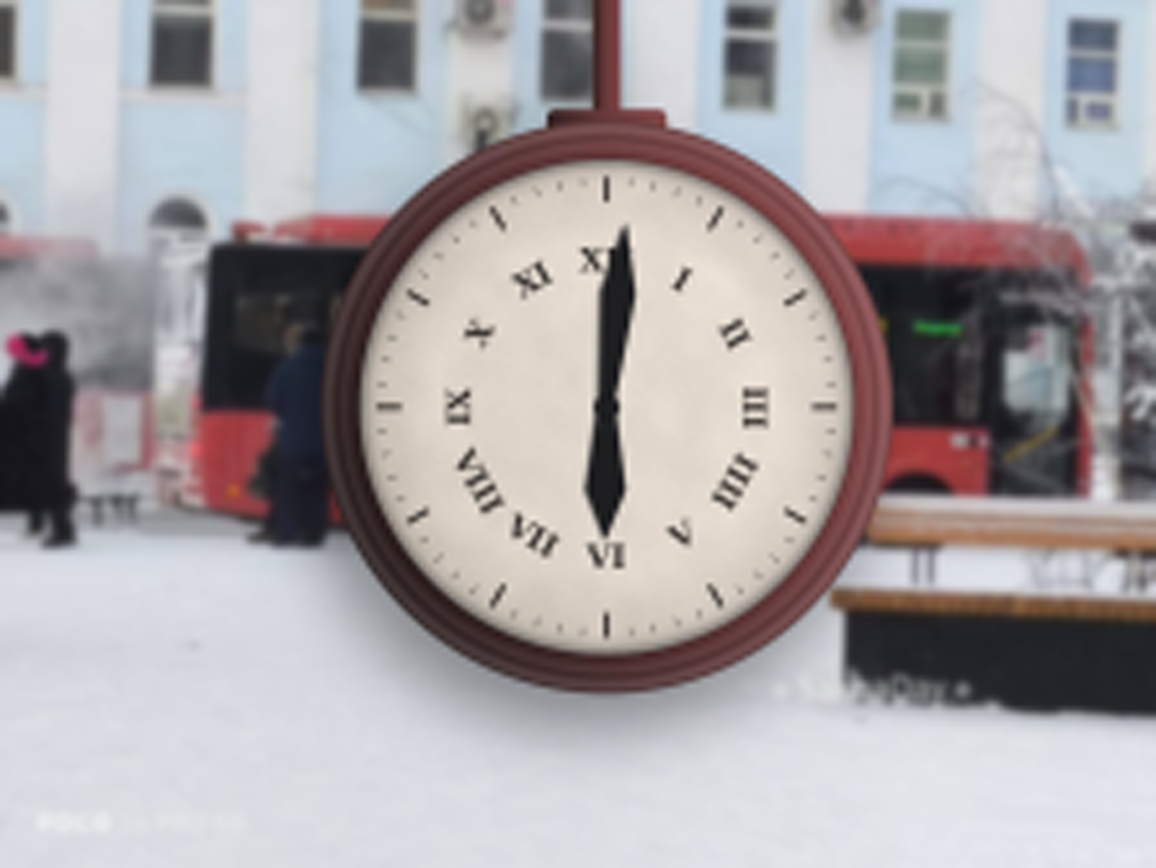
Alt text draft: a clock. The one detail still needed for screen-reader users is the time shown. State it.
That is 6:01
